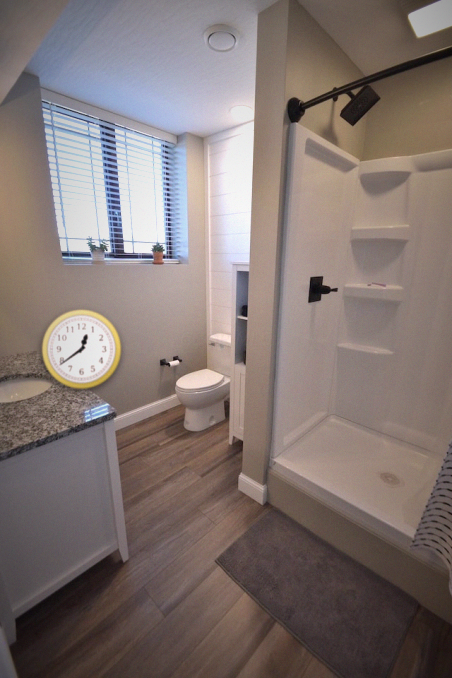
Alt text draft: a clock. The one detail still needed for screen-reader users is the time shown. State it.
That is 12:39
